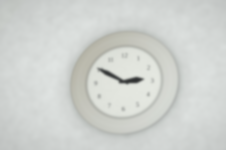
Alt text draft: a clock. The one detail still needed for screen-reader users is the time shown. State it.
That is 2:50
